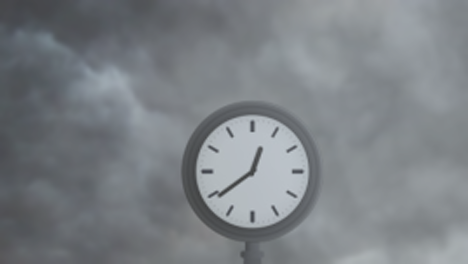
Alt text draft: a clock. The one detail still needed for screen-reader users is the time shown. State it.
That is 12:39
